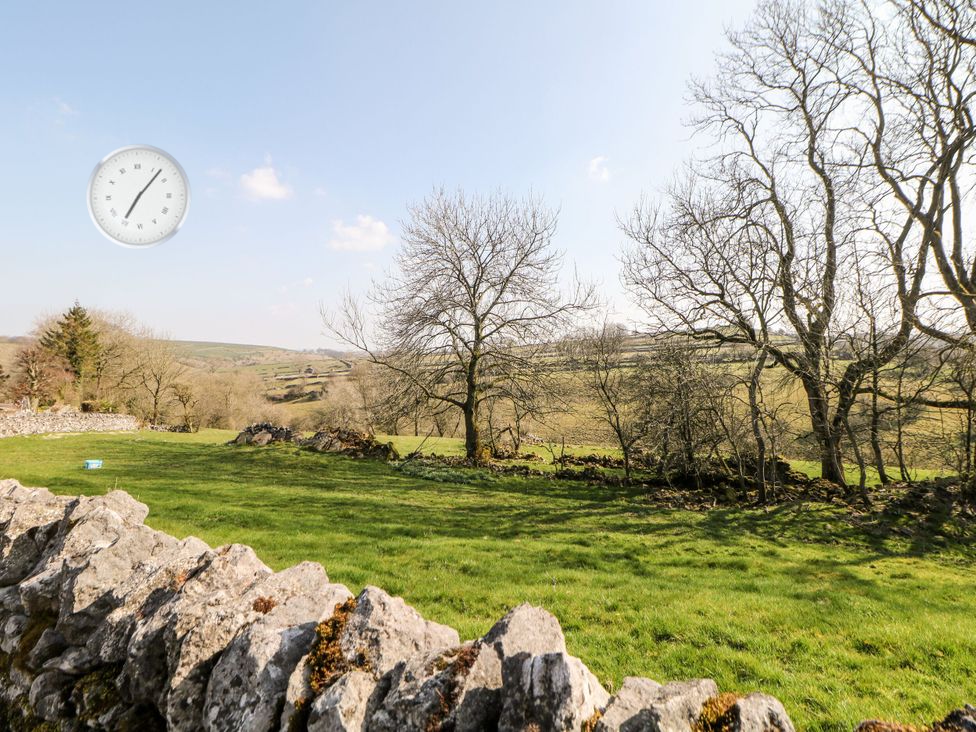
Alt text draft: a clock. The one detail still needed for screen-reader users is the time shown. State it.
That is 7:07
